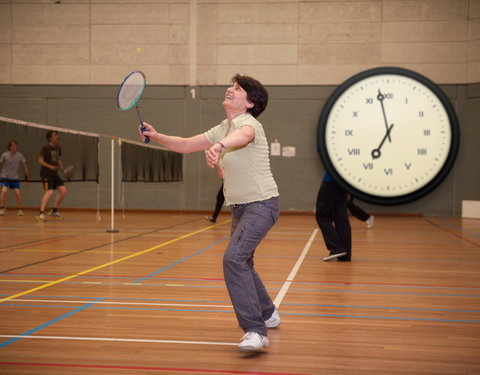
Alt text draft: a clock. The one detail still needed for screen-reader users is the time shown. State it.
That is 6:58
